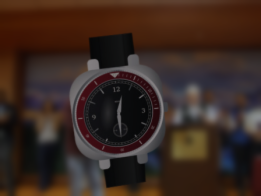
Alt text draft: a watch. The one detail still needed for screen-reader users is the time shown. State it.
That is 12:30
